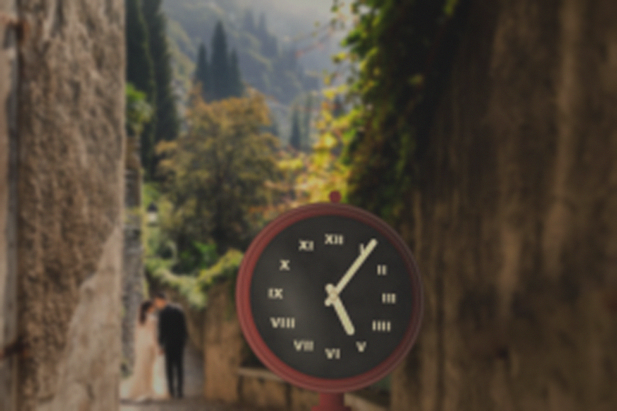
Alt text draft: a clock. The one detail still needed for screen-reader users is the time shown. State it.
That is 5:06
